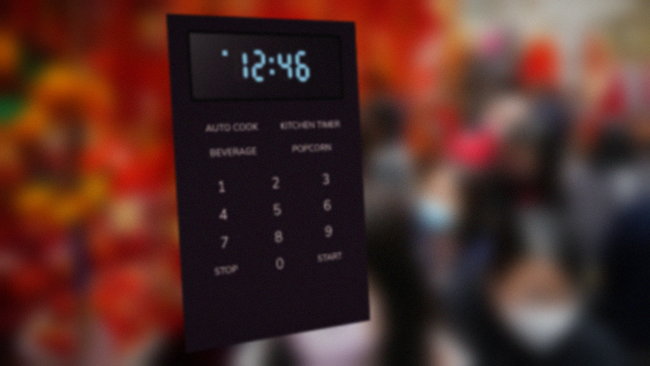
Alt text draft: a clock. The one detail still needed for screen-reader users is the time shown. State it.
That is 12:46
